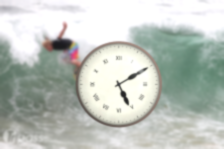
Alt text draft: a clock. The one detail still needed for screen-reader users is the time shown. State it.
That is 5:10
